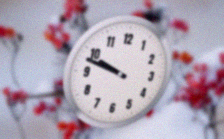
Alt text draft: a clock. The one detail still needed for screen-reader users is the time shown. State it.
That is 9:48
